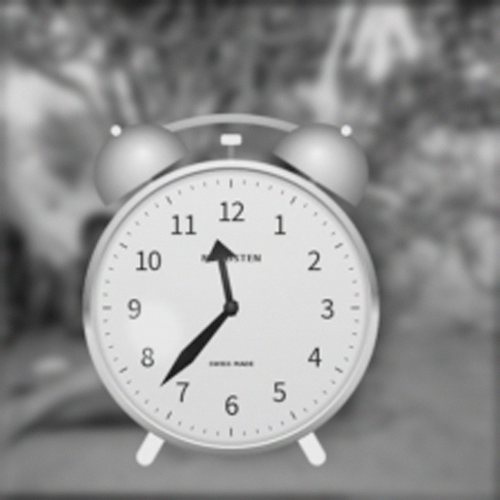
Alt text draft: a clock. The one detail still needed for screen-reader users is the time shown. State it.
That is 11:37
